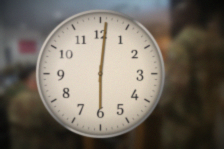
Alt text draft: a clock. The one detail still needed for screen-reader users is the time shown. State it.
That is 6:01
